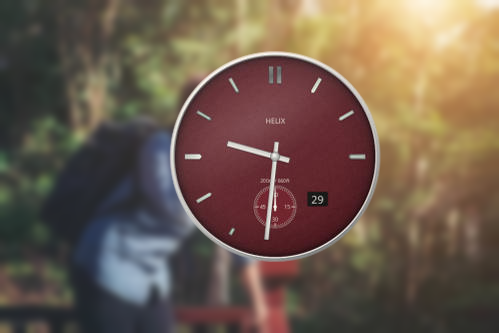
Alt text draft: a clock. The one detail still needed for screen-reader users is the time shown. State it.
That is 9:31
